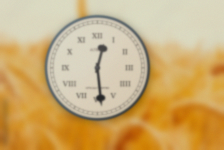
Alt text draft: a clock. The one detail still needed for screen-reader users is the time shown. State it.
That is 12:29
